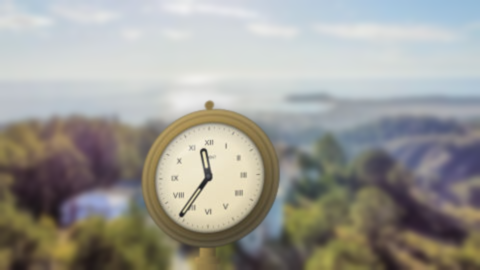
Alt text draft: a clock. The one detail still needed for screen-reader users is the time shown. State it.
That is 11:36
